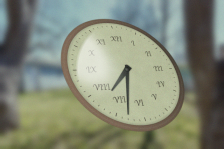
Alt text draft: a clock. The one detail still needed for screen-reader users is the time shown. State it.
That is 7:33
